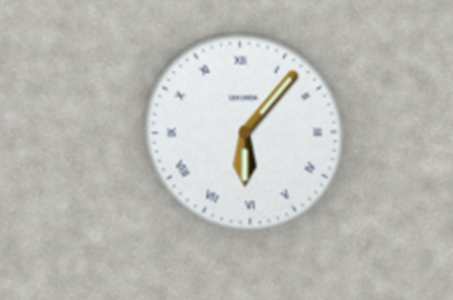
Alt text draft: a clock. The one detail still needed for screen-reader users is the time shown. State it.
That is 6:07
